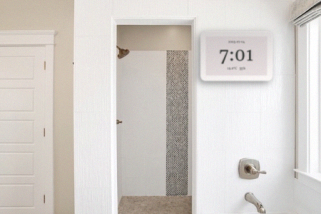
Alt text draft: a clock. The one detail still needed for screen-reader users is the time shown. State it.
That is 7:01
